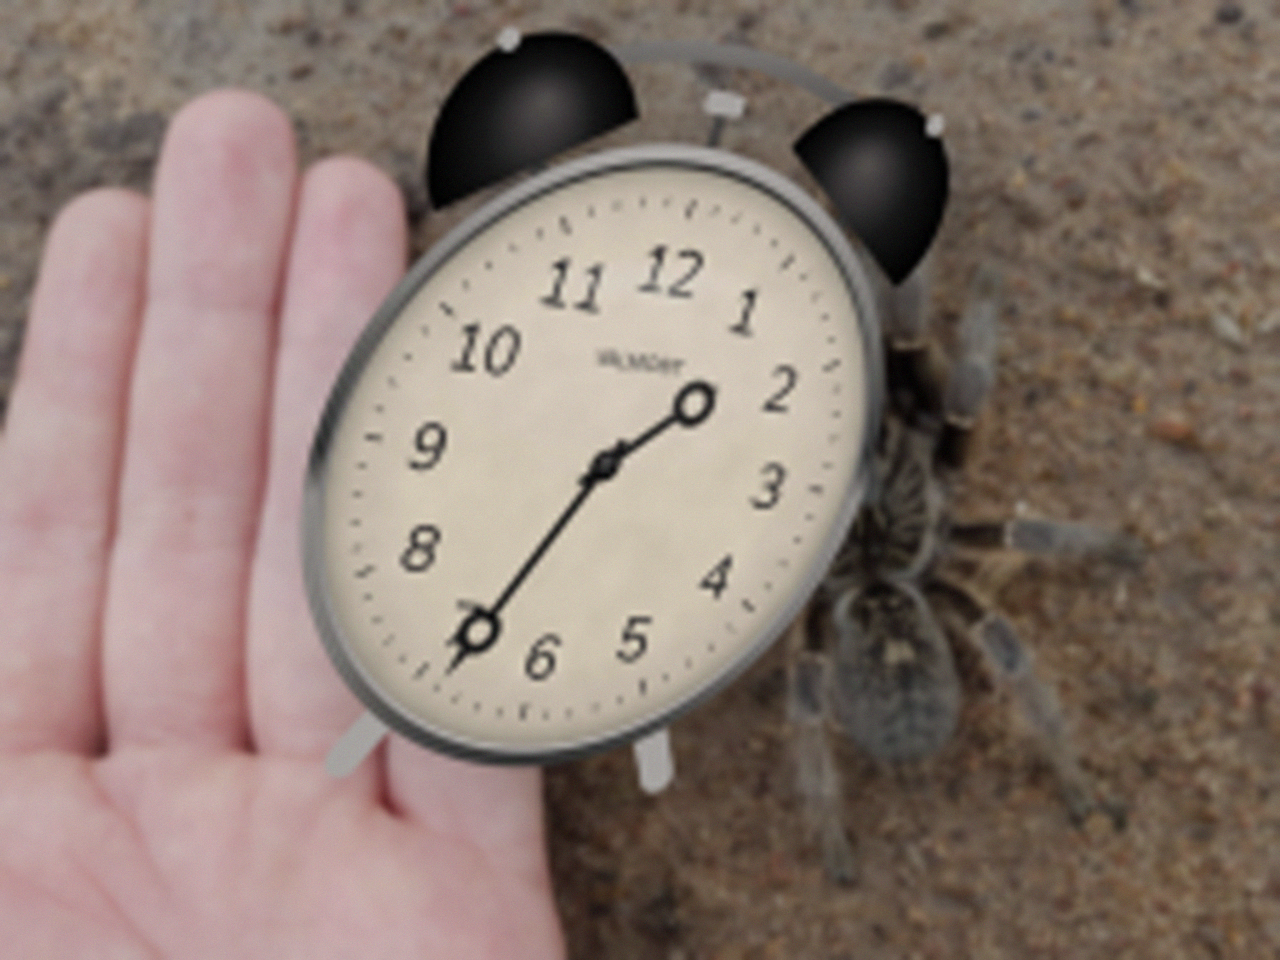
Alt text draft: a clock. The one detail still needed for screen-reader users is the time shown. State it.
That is 1:34
